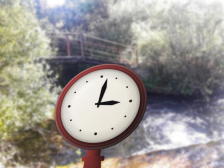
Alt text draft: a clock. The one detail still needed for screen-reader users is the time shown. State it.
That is 3:02
